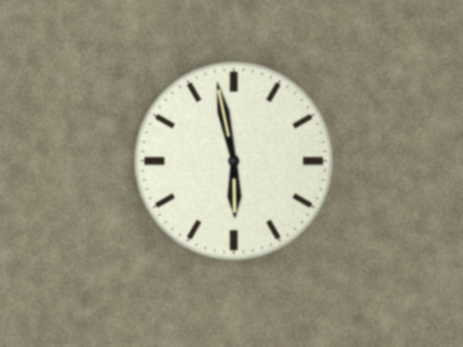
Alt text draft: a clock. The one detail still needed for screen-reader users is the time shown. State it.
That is 5:58
